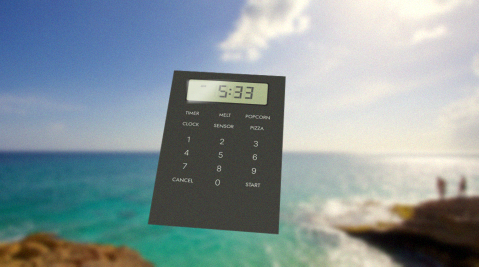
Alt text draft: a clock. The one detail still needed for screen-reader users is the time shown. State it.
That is 5:33
